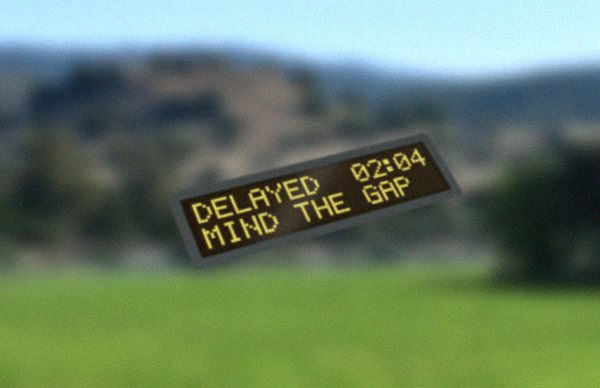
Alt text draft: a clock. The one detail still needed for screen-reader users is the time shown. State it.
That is 2:04
